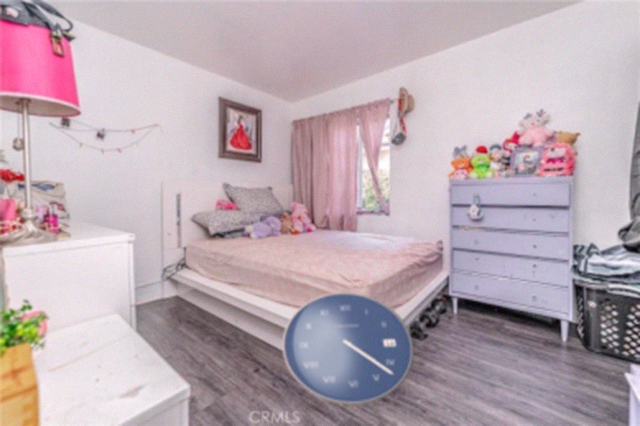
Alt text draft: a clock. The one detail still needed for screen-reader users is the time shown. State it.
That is 4:22
